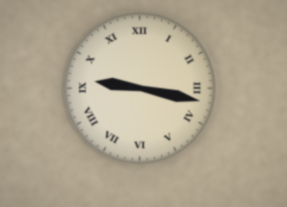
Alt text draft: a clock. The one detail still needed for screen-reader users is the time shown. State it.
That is 9:17
